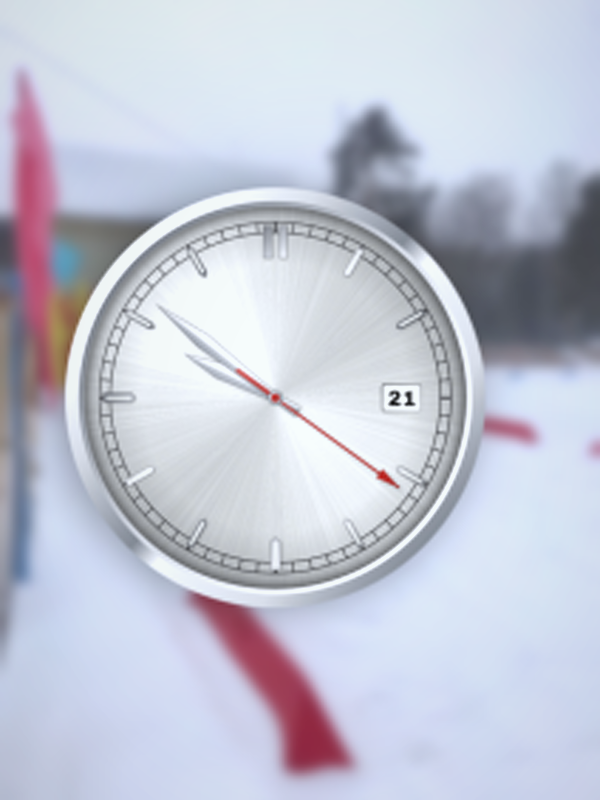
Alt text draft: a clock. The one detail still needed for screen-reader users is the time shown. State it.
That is 9:51:21
